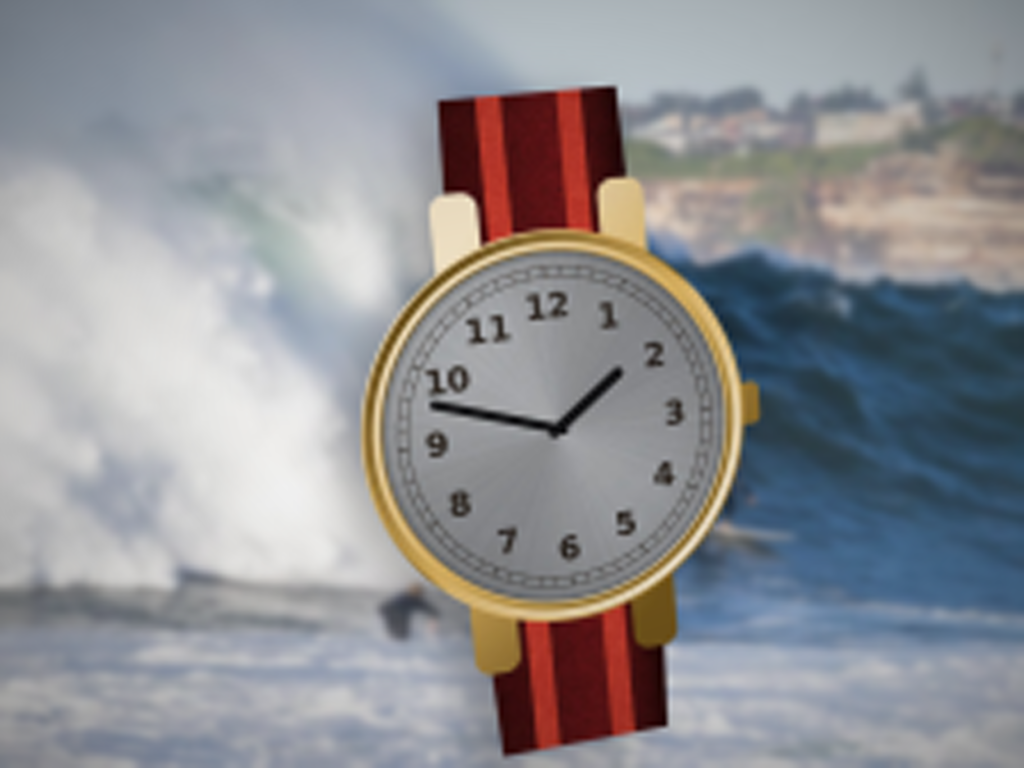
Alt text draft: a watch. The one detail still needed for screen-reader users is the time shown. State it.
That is 1:48
